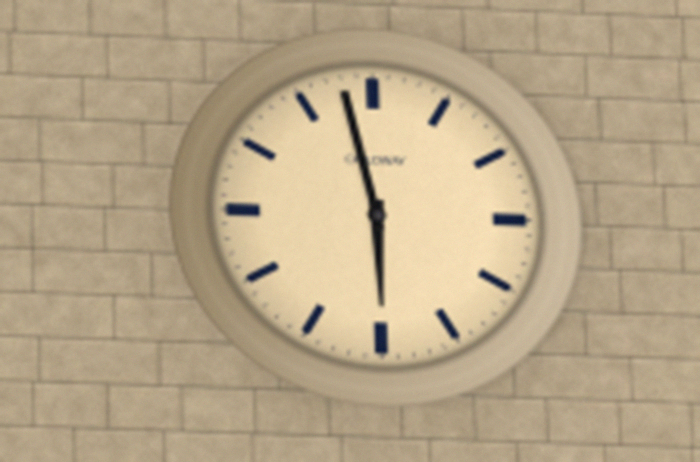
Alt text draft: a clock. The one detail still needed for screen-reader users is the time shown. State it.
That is 5:58
